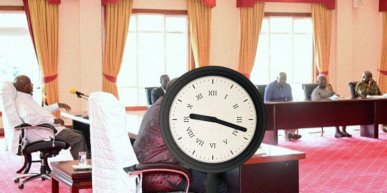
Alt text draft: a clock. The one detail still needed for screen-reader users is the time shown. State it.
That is 9:18
